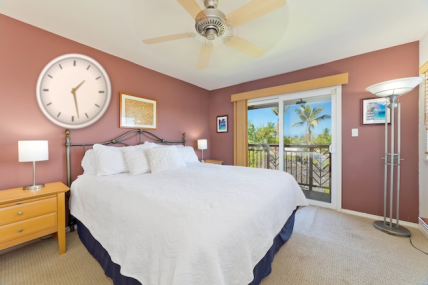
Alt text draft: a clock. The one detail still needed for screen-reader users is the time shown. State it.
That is 1:28
